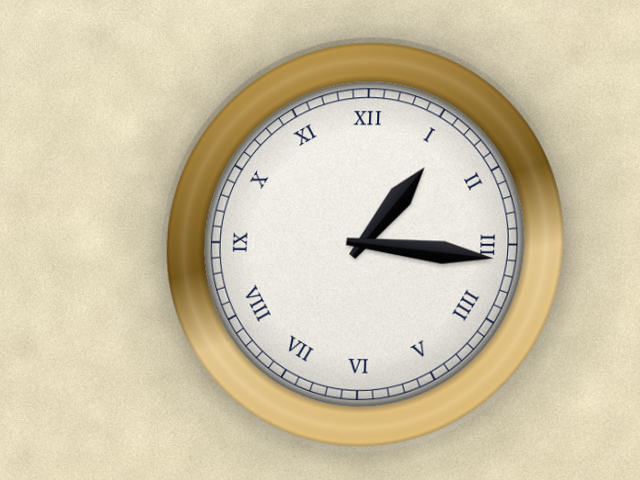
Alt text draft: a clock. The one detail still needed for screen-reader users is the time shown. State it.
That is 1:16
